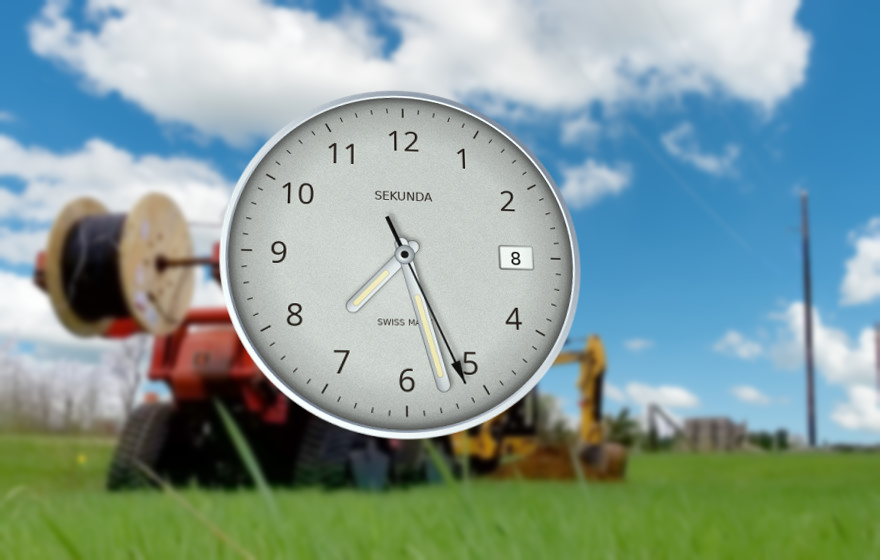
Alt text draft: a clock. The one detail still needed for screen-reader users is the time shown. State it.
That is 7:27:26
